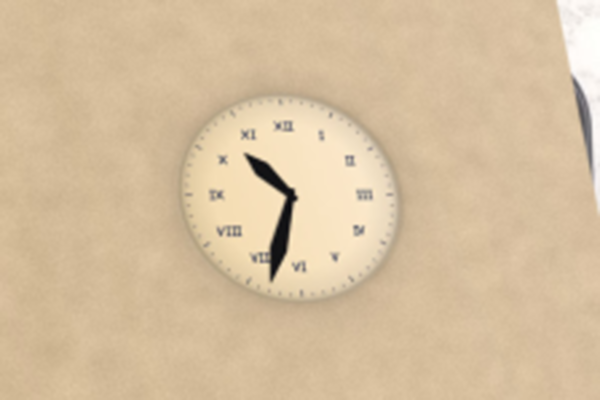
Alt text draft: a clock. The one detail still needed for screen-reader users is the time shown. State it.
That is 10:33
